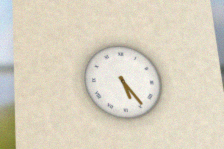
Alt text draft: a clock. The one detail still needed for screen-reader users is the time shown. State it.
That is 5:24
